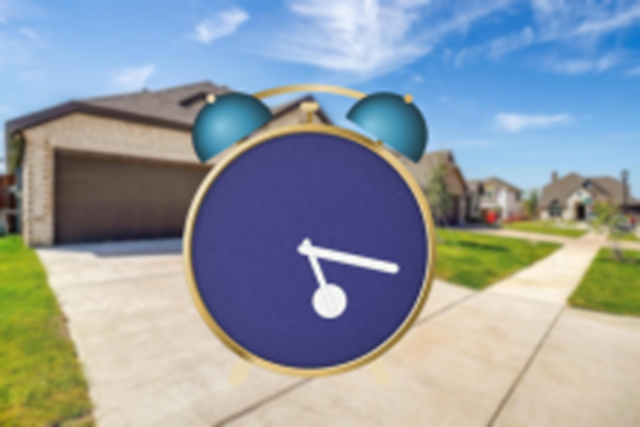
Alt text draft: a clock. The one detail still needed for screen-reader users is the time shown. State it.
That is 5:17
